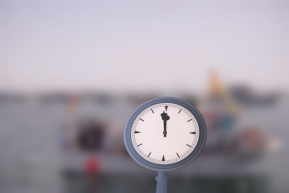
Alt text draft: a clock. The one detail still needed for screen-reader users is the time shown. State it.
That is 11:59
